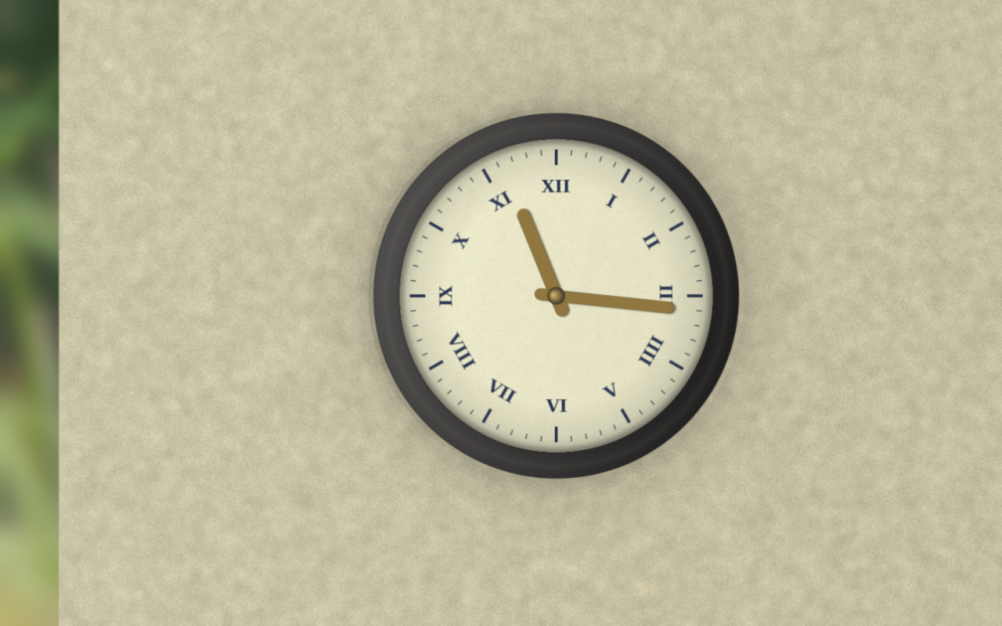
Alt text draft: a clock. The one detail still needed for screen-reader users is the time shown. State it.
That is 11:16
